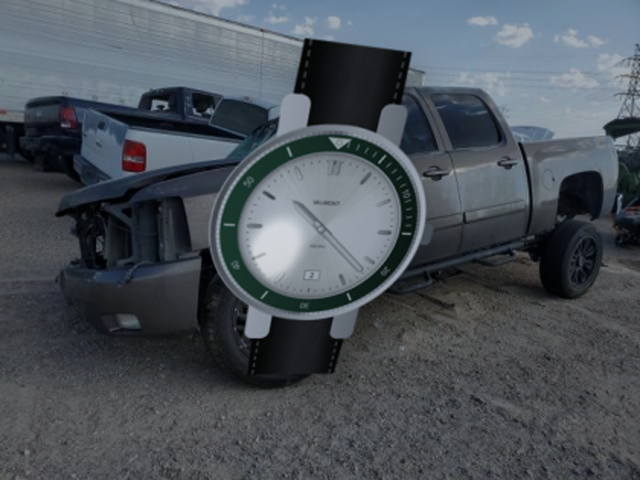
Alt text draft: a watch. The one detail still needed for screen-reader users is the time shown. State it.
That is 10:22
